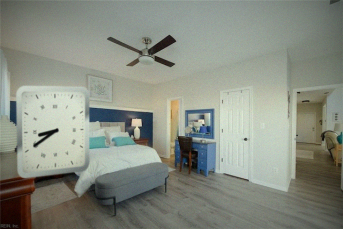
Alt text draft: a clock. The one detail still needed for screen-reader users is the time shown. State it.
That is 8:40
